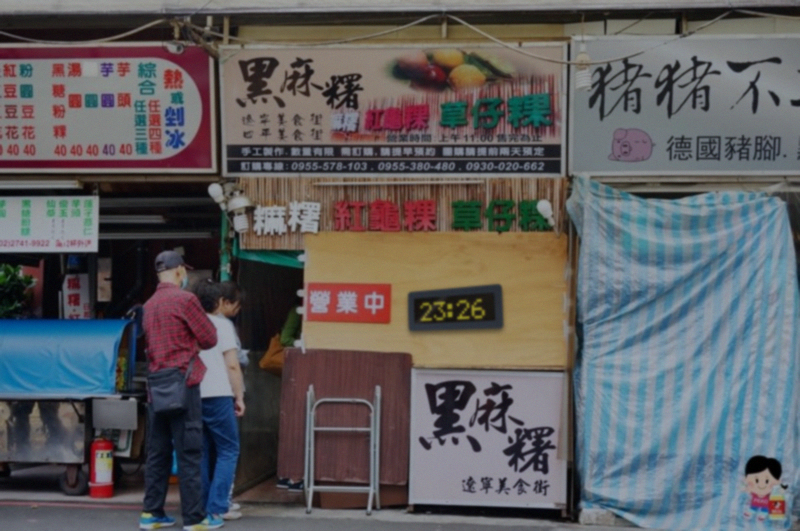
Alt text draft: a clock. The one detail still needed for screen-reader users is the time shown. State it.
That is 23:26
